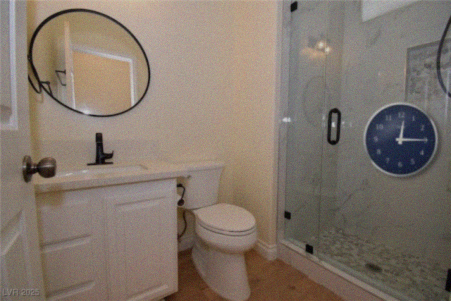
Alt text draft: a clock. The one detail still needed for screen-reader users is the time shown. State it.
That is 12:15
